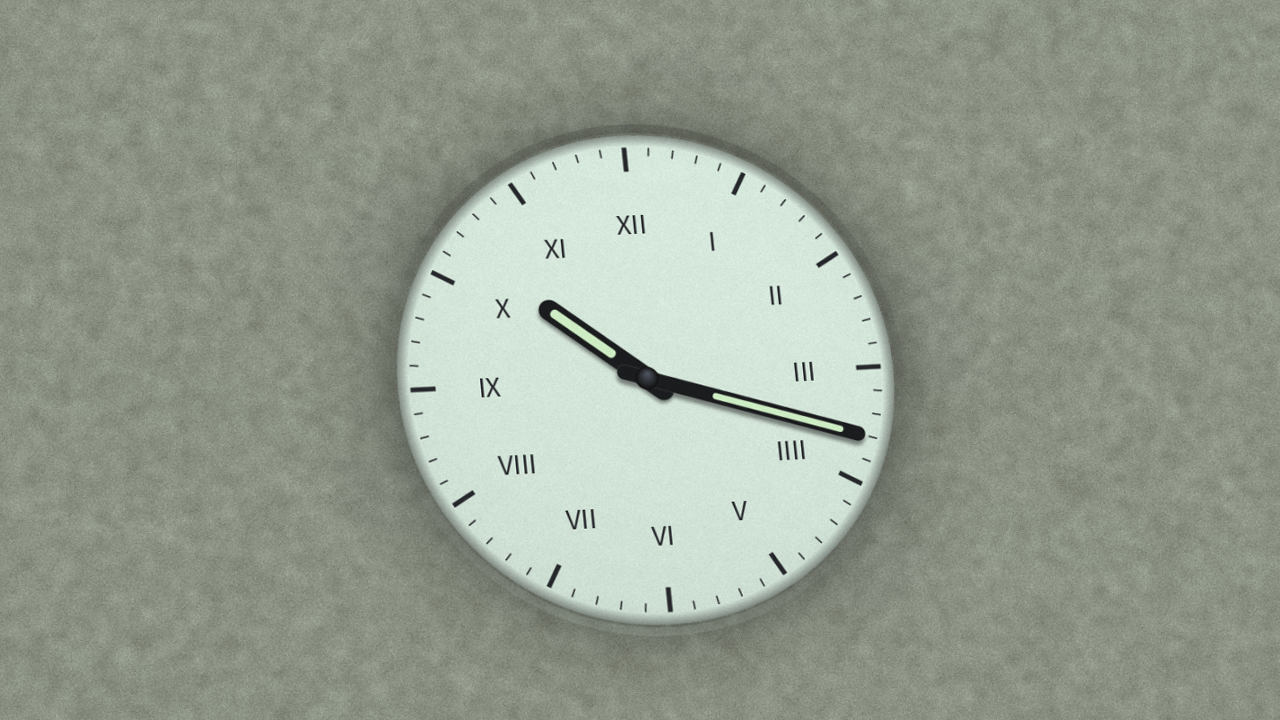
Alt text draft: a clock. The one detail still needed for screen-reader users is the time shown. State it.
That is 10:18
